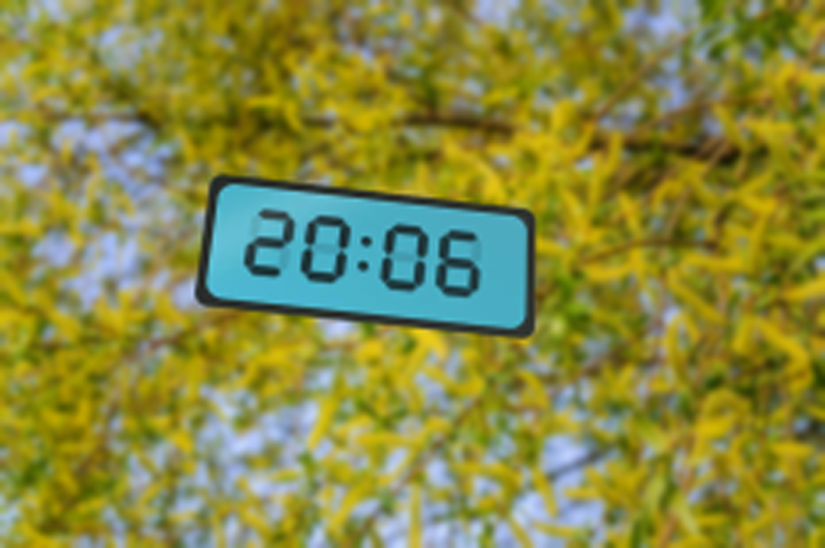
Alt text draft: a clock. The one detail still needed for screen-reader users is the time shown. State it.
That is 20:06
